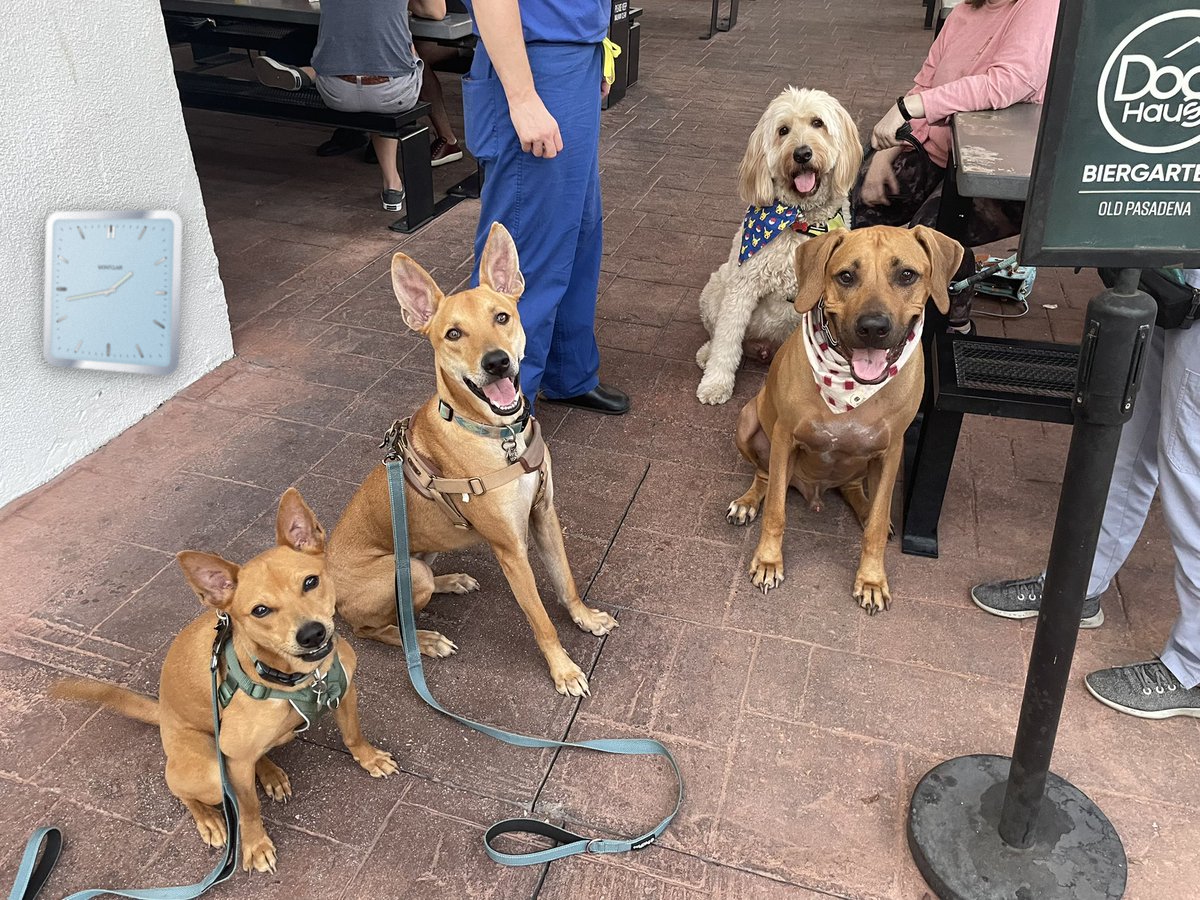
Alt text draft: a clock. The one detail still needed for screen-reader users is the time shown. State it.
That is 1:43
